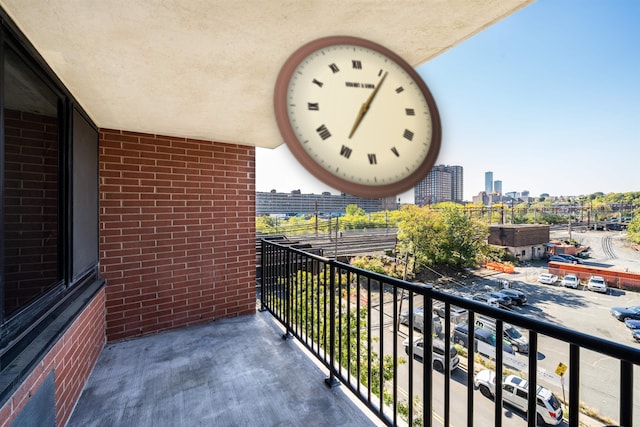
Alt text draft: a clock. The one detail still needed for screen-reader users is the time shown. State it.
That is 7:06
